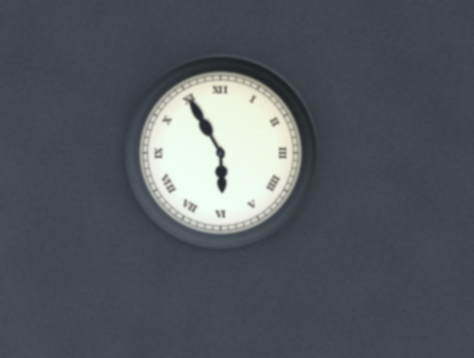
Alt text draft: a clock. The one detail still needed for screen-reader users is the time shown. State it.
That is 5:55
